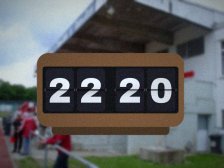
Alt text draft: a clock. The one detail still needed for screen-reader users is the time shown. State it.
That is 22:20
